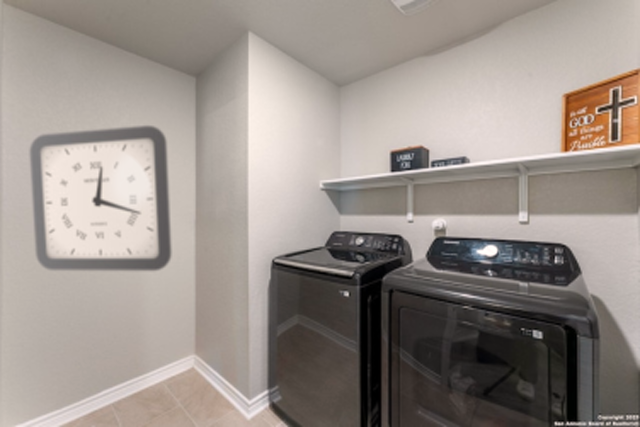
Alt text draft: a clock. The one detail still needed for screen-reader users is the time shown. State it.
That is 12:18
